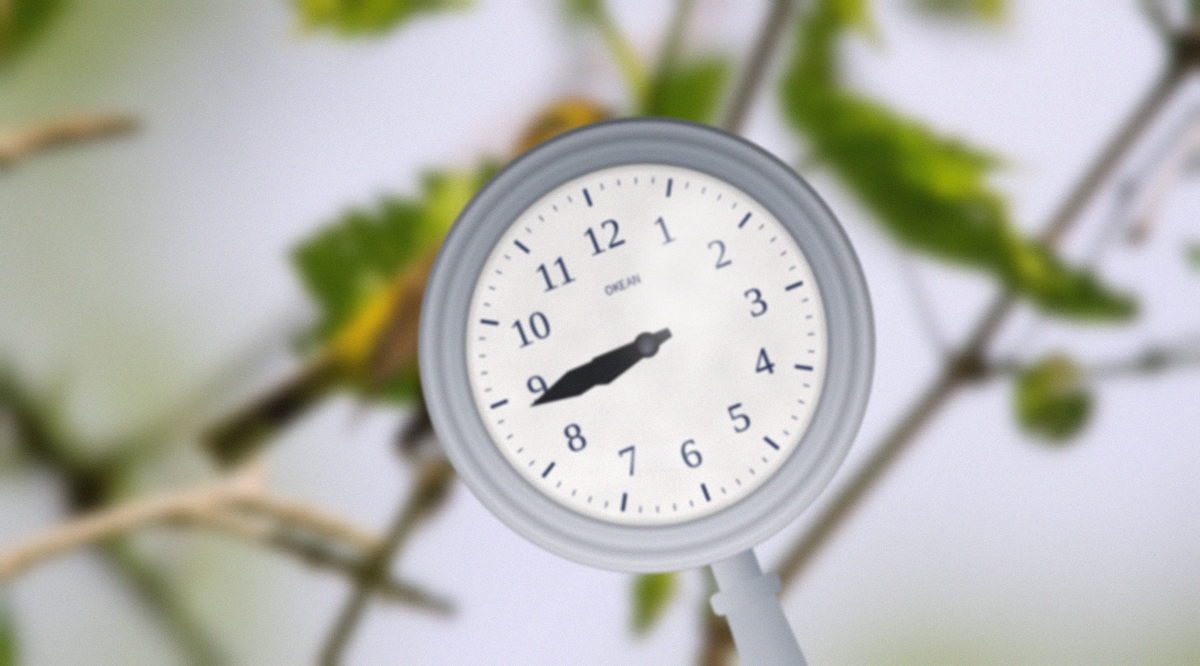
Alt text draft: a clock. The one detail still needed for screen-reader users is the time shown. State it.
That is 8:44
